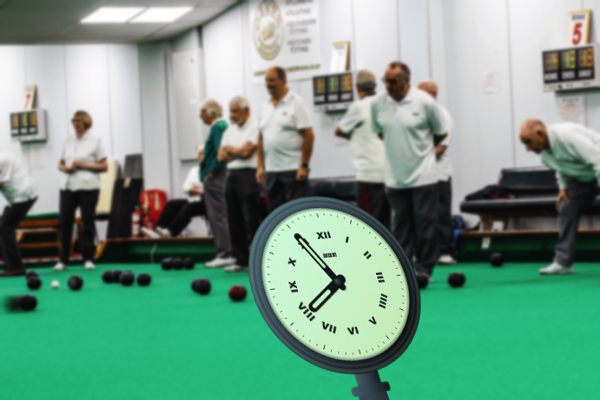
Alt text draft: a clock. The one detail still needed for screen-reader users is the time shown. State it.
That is 7:55
